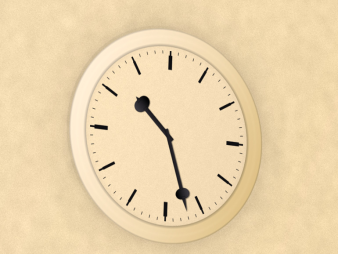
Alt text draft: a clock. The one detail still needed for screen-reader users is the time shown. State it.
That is 10:27
